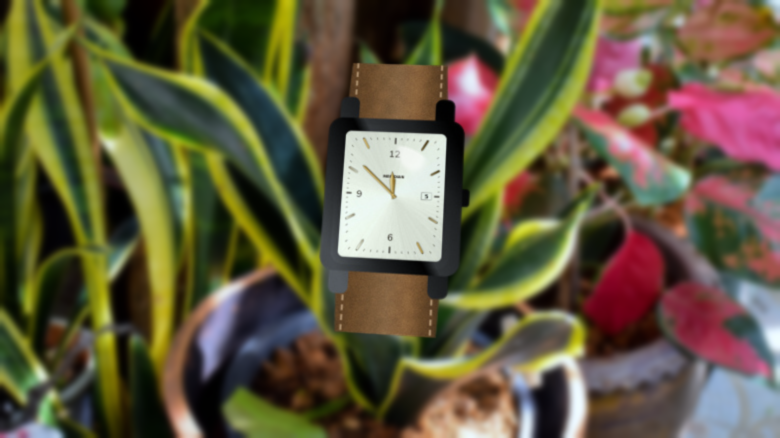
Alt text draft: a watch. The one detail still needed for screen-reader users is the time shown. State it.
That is 11:52
